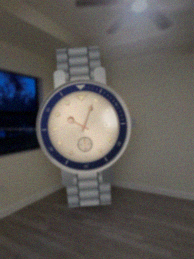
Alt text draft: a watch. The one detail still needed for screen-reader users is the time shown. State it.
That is 10:04
